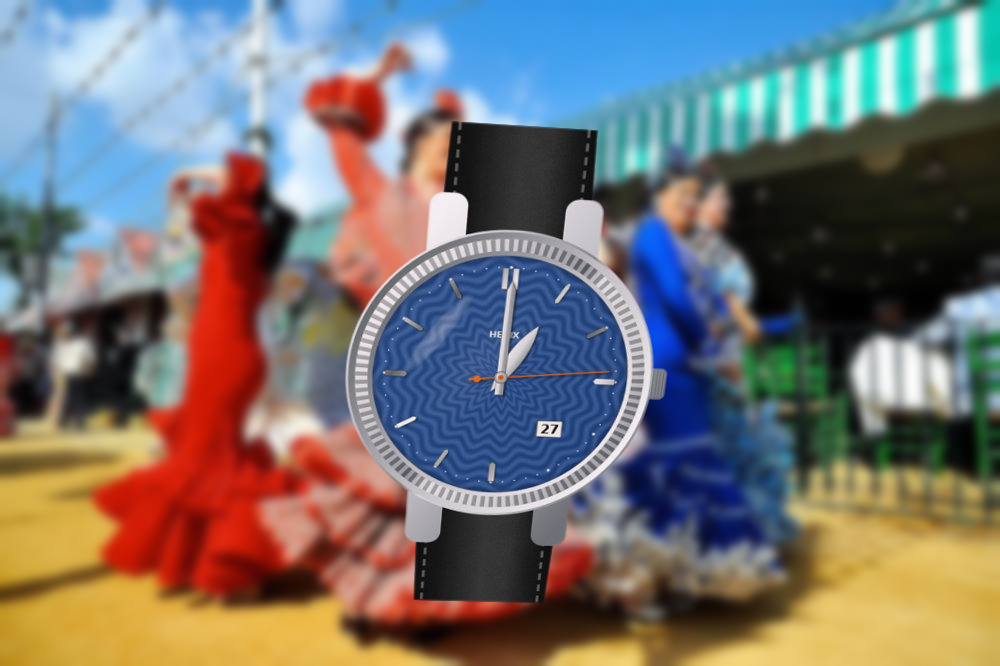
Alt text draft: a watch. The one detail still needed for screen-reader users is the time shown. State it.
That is 1:00:14
